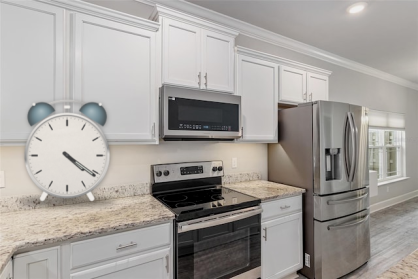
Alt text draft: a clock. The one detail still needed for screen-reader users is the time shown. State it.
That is 4:21
